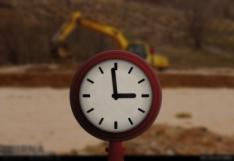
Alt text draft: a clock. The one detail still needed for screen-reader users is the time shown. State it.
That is 2:59
